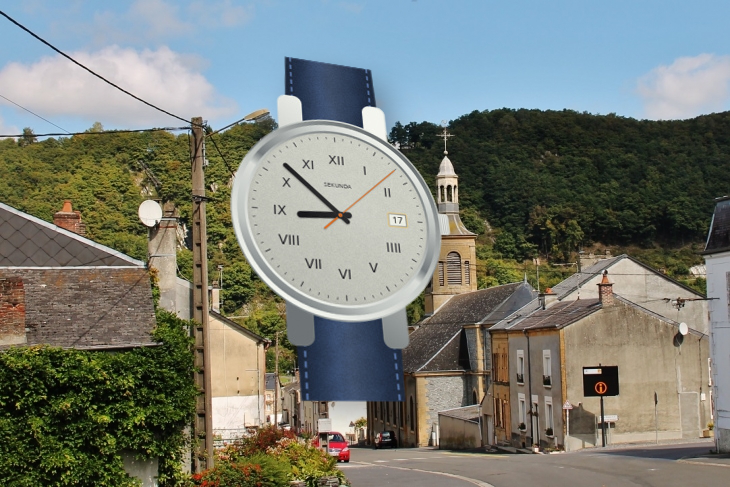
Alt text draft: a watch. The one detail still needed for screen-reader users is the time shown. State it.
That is 8:52:08
